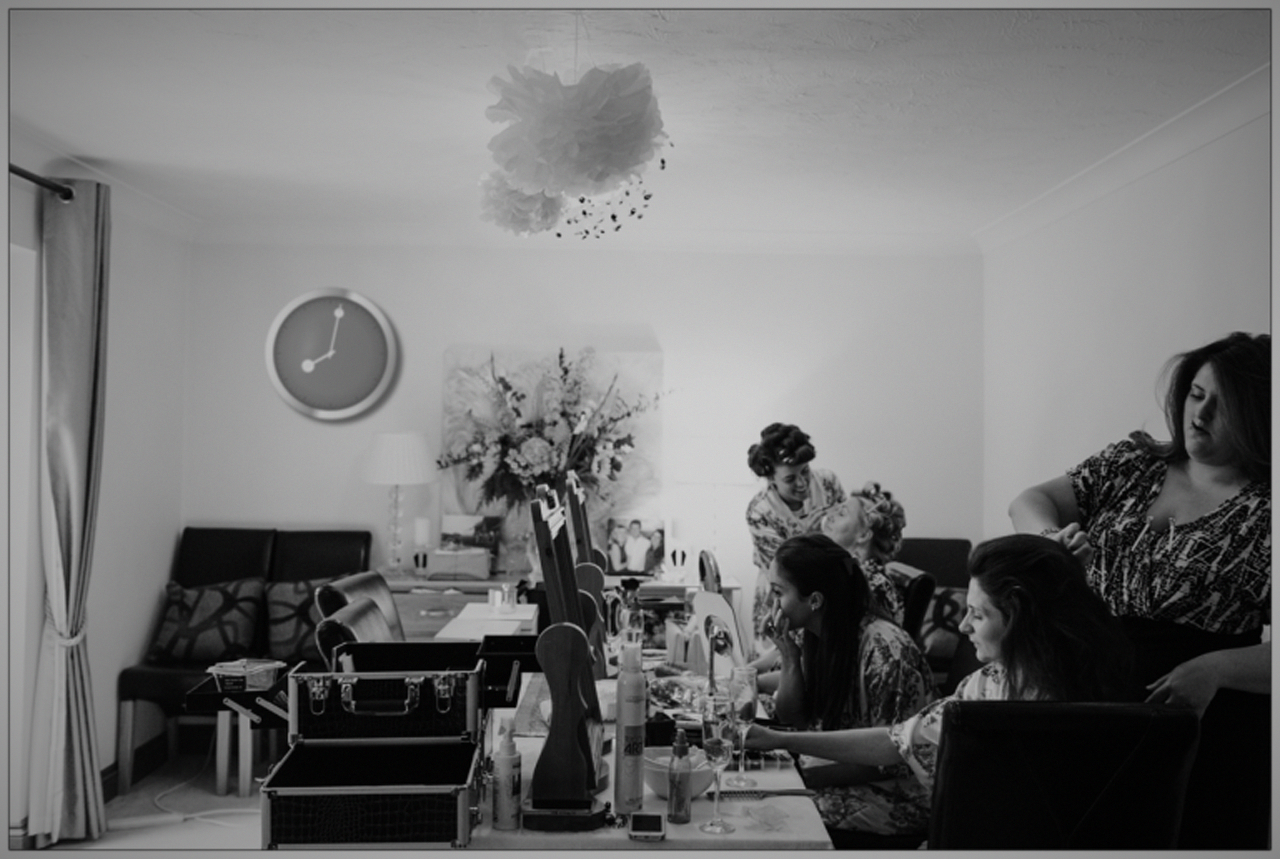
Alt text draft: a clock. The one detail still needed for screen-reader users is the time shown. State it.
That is 8:02
